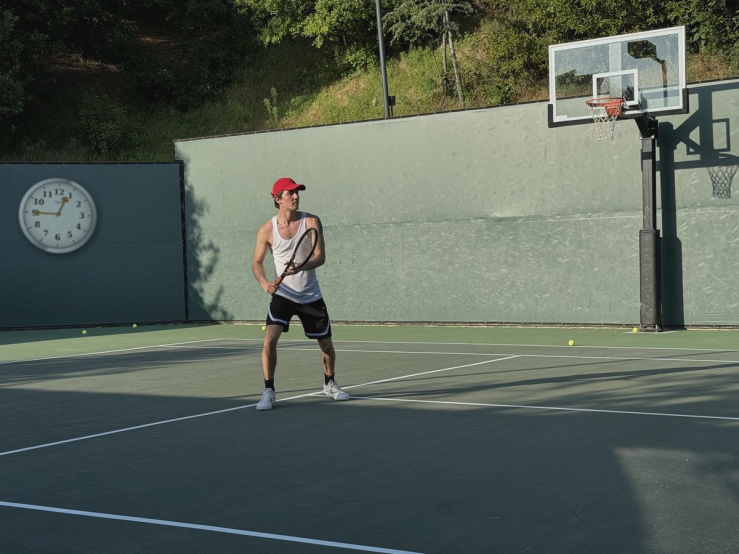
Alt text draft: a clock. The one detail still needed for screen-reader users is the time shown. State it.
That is 12:45
